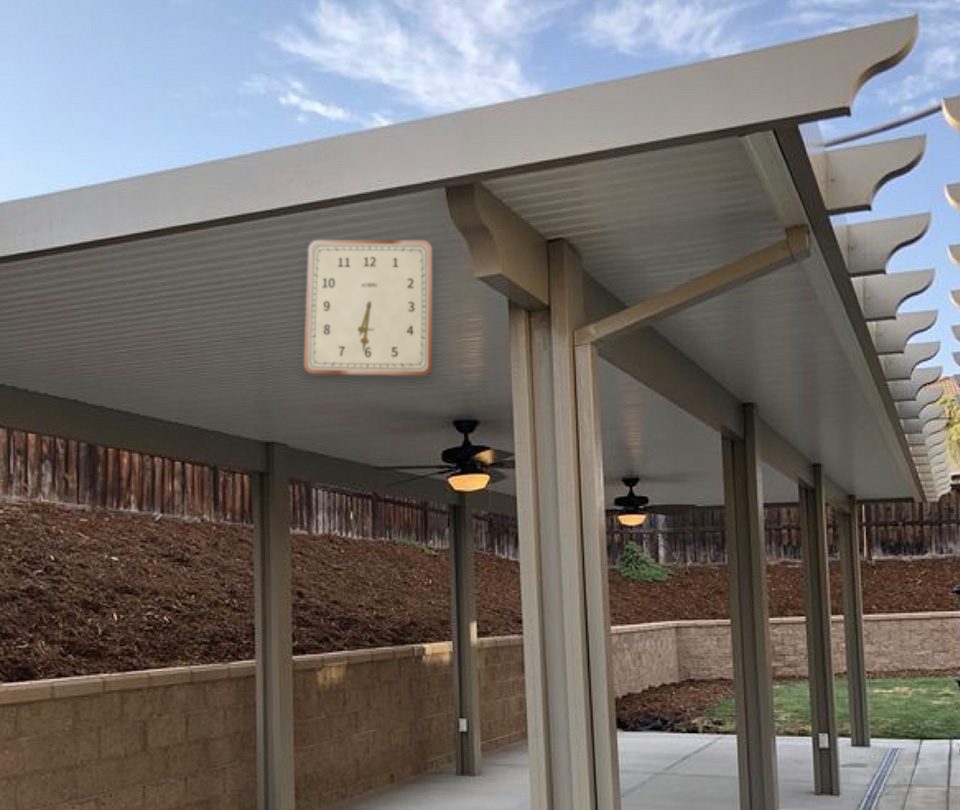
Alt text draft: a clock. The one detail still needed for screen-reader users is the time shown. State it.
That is 6:31
